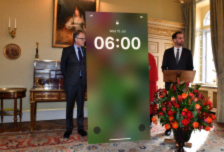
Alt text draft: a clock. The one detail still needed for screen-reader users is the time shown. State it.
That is 6:00
